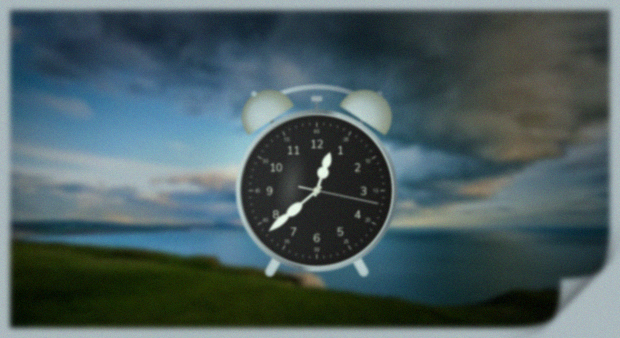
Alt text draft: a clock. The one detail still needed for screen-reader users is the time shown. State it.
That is 12:38:17
